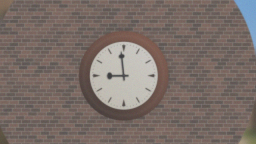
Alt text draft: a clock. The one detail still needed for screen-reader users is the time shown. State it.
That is 8:59
